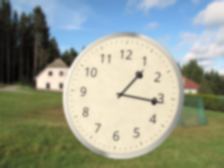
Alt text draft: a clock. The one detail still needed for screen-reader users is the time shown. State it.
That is 1:16
